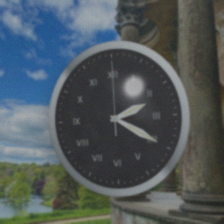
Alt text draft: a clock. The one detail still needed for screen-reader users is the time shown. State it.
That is 2:20:00
